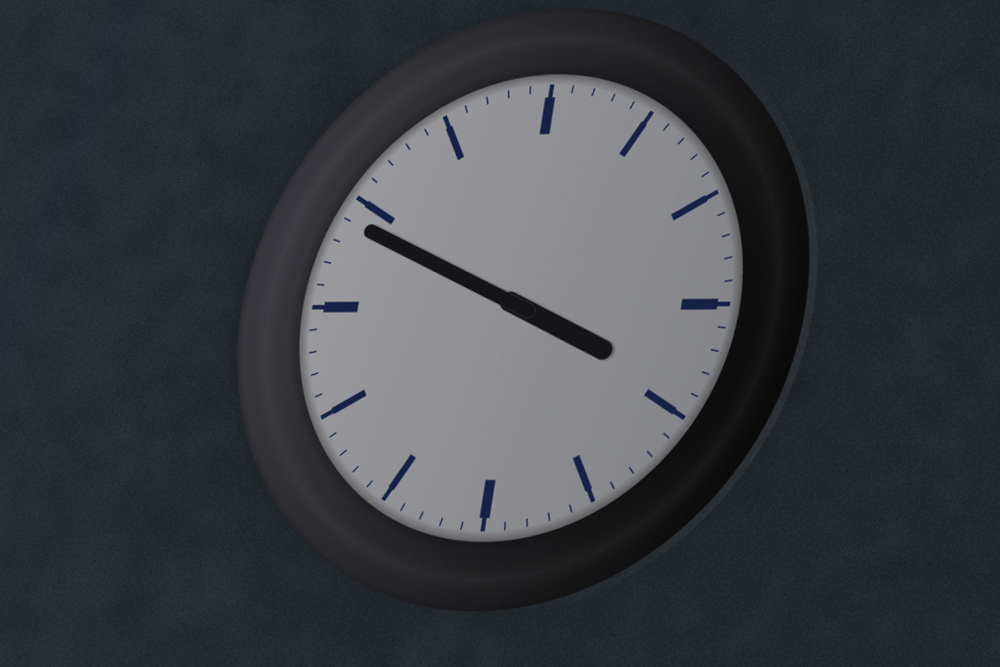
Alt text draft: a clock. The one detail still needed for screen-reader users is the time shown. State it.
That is 3:49
